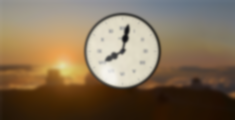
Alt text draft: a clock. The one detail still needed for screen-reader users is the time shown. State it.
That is 8:02
